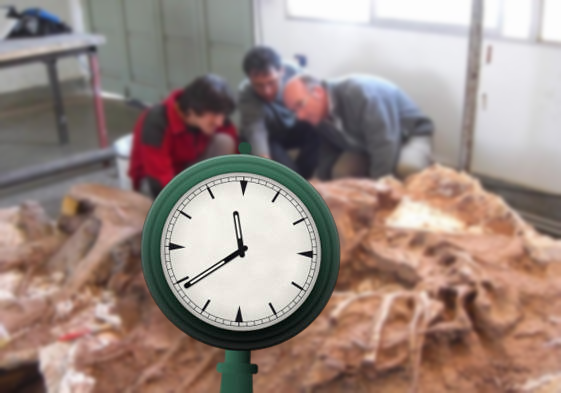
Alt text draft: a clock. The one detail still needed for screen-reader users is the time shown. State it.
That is 11:39
